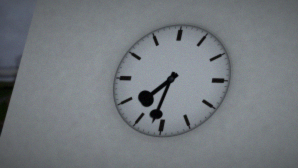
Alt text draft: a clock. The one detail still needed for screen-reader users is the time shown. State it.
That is 7:32
